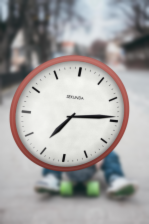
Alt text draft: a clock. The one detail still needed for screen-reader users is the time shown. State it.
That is 7:14
